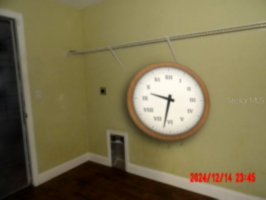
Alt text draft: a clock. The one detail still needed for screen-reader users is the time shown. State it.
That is 9:32
